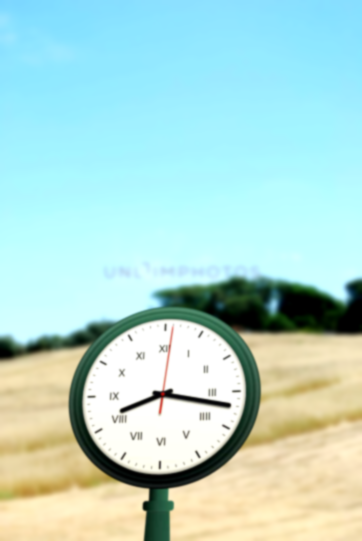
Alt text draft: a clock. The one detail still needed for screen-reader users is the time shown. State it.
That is 8:17:01
